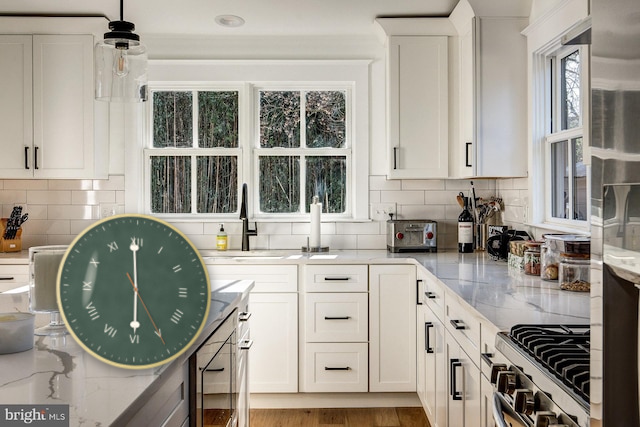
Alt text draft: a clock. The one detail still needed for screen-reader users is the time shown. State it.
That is 5:59:25
